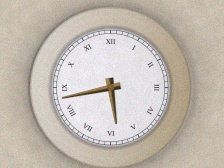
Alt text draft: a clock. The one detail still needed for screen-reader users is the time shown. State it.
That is 5:43
